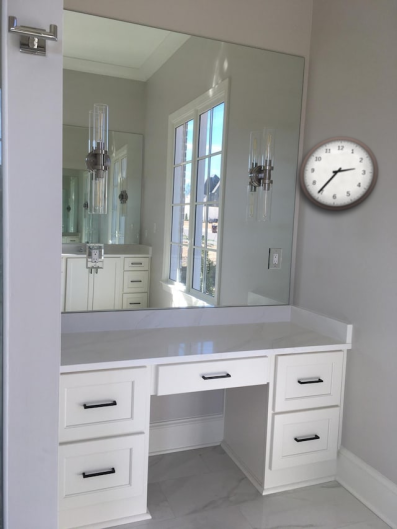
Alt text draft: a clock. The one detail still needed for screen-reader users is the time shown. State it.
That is 2:36
